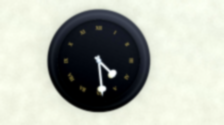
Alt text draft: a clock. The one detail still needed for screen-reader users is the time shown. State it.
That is 4:29
